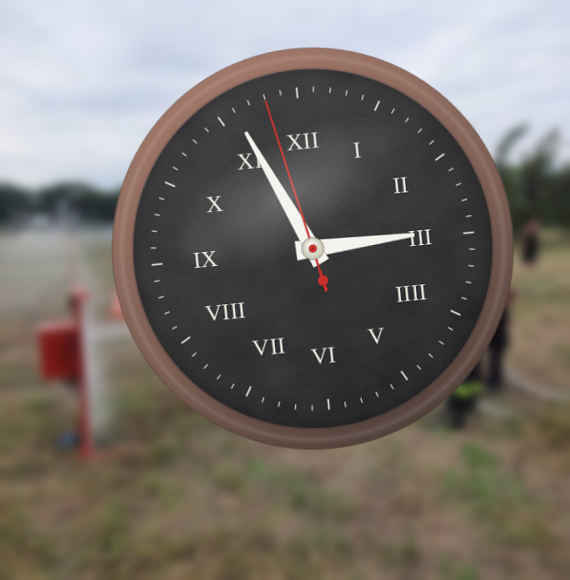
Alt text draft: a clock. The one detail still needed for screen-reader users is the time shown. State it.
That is 2:55:58
